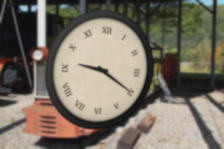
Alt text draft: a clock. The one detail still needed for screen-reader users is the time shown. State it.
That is 9:20
